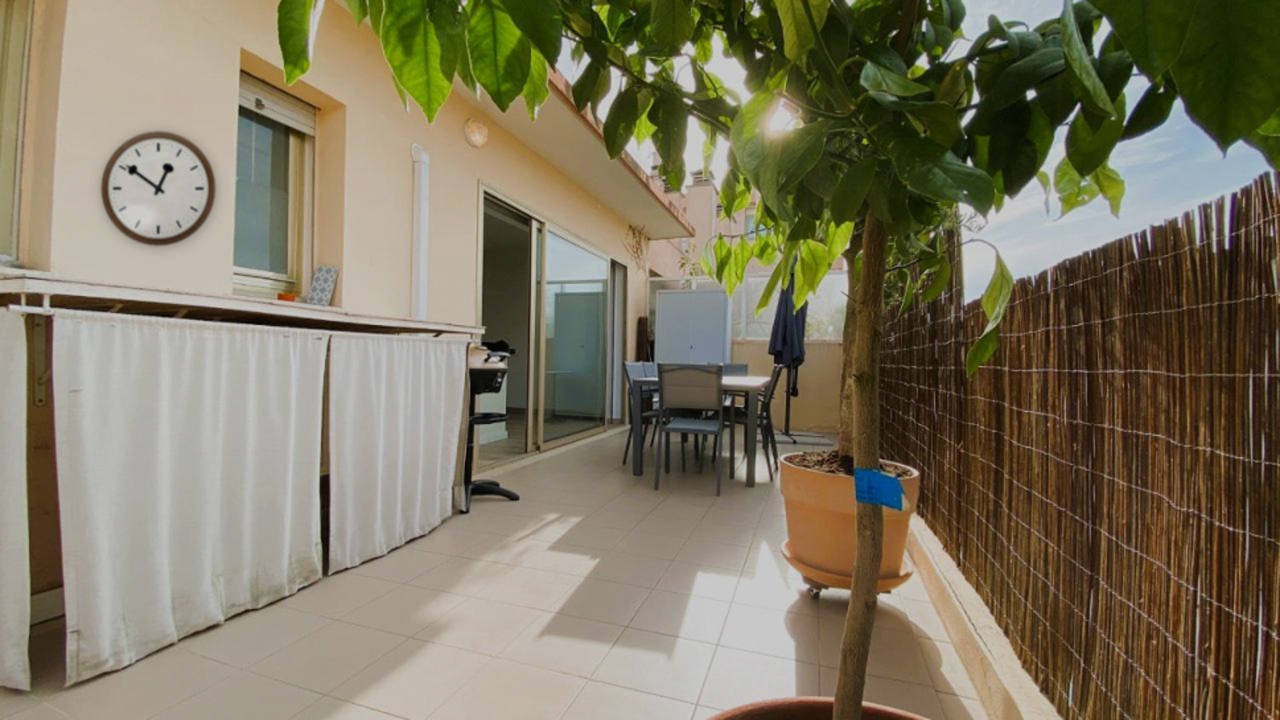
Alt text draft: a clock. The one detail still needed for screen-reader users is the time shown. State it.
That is 12:51
